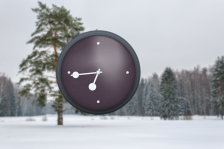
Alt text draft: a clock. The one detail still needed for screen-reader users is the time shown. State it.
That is 6:44
